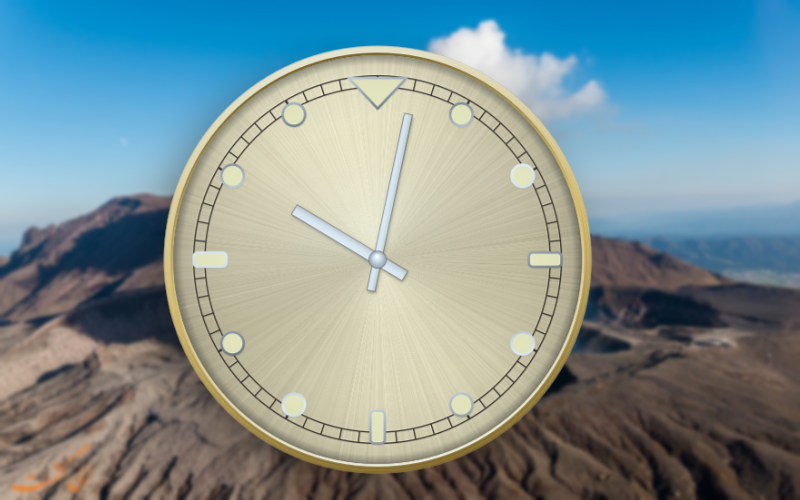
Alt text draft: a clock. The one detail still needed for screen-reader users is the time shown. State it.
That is 10:02
